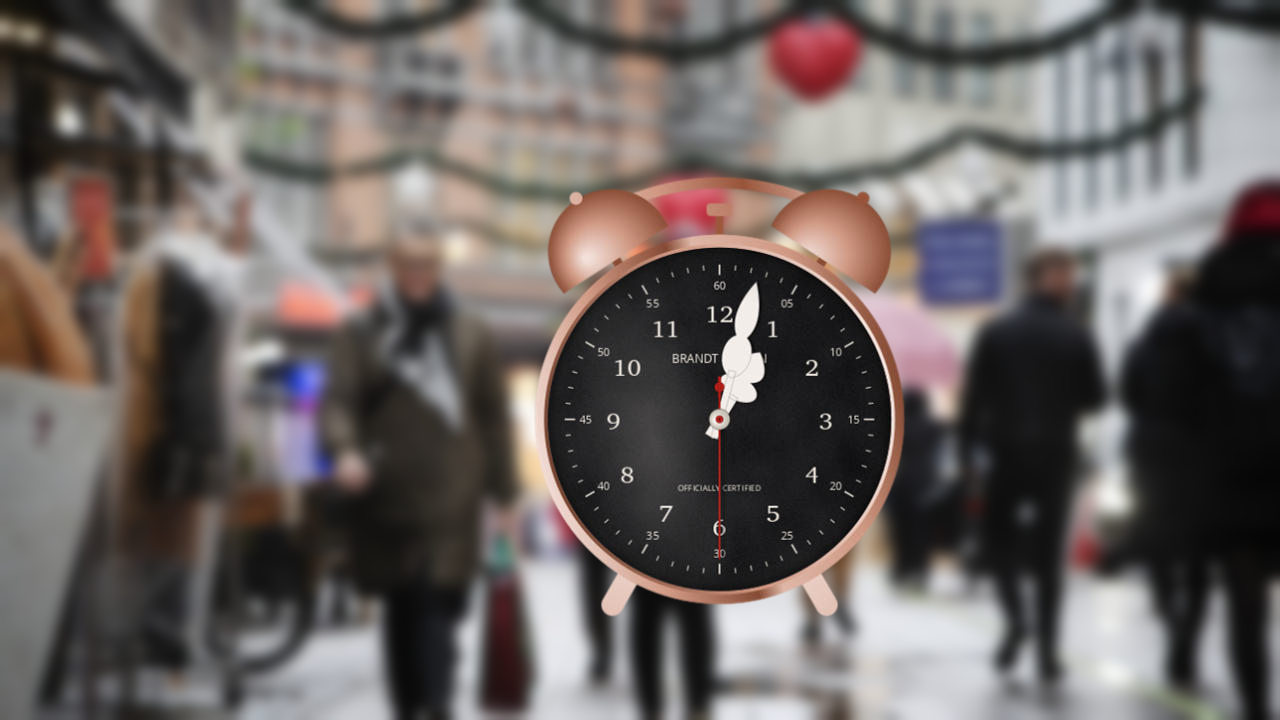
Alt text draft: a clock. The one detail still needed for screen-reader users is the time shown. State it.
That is 1:02:30
